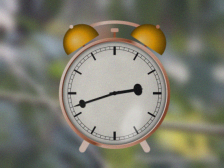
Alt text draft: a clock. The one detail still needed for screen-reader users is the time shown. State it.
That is 2:42
